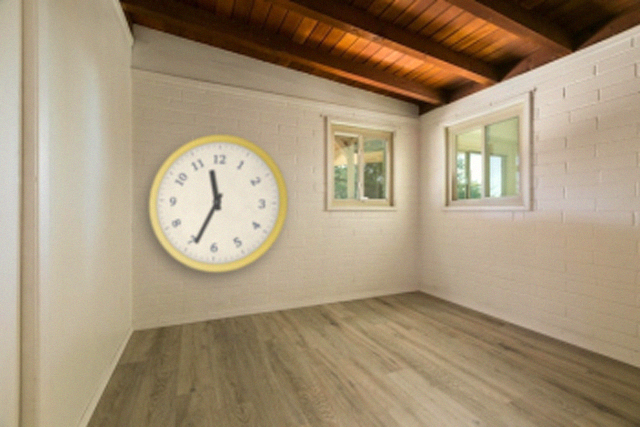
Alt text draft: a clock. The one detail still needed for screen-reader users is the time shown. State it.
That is 11:34
